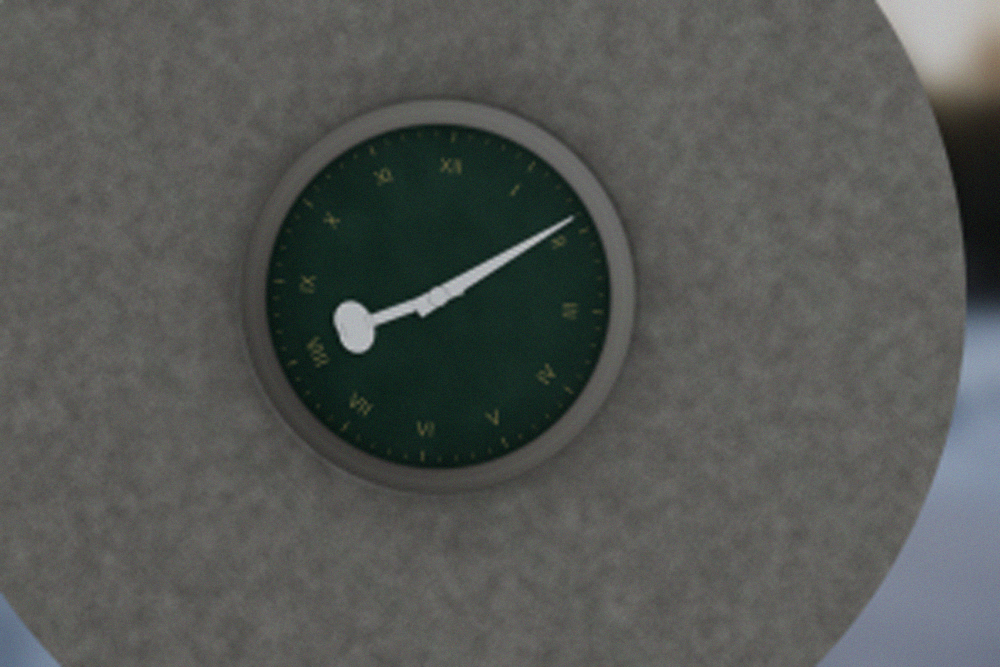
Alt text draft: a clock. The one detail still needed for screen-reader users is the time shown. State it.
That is 8:09
